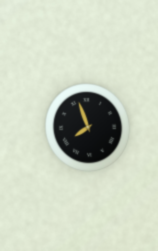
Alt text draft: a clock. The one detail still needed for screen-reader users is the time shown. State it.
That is 7:57
